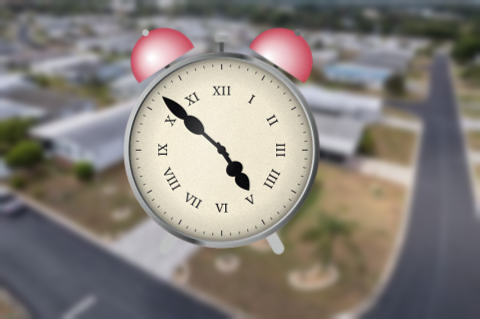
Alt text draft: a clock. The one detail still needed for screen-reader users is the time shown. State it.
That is 4:52
